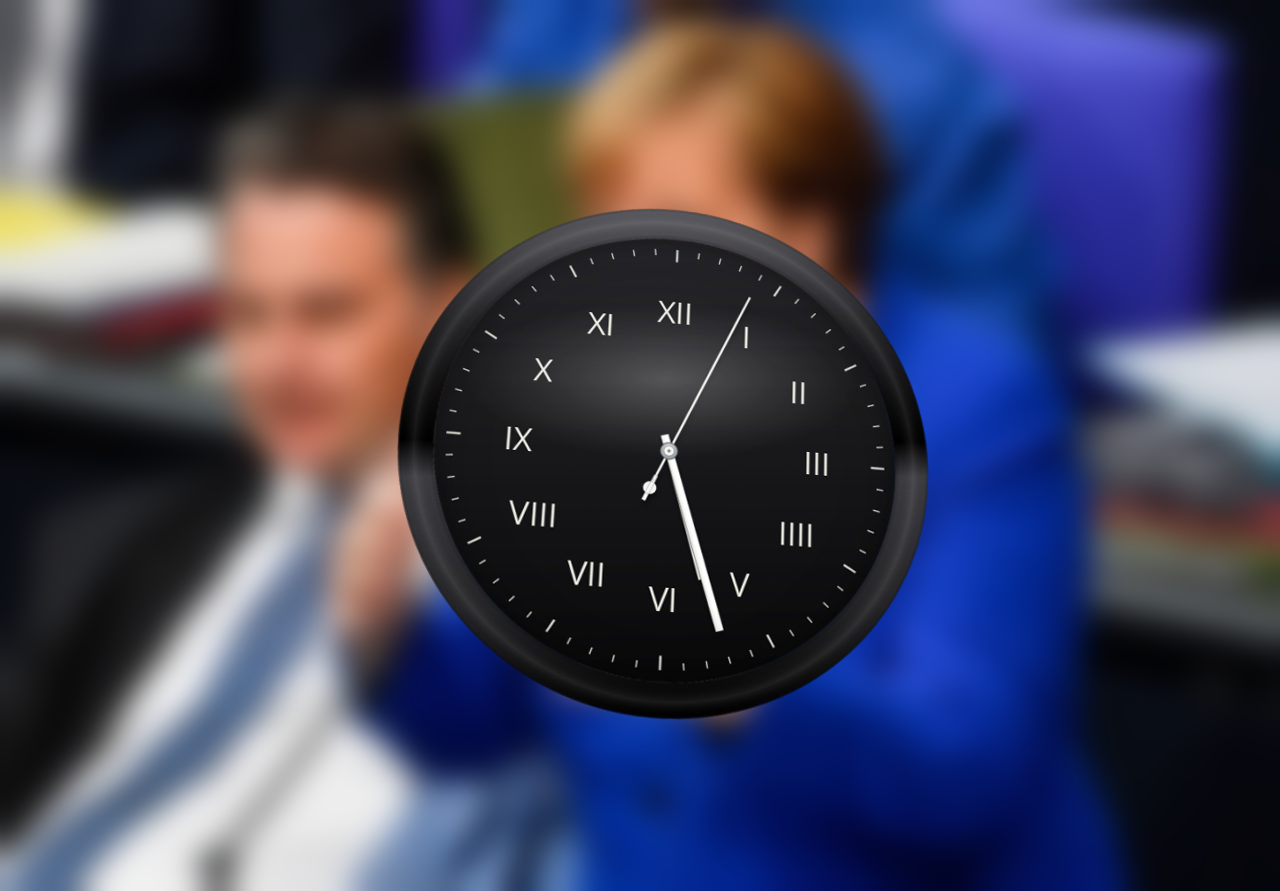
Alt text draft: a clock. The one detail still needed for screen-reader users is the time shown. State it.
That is 5:27:04
